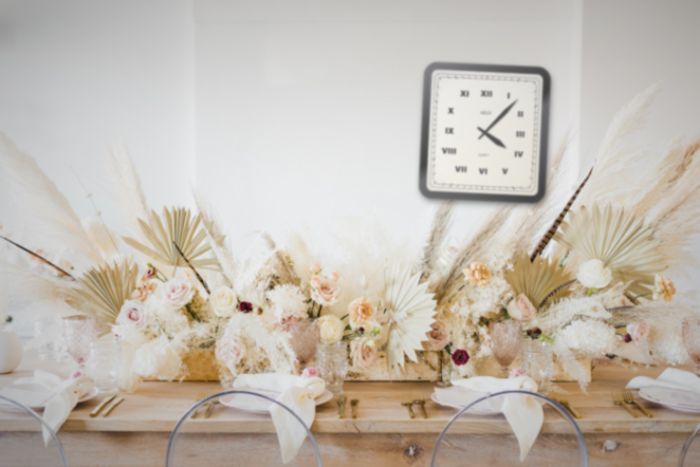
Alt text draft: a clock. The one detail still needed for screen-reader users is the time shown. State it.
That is 4:07
